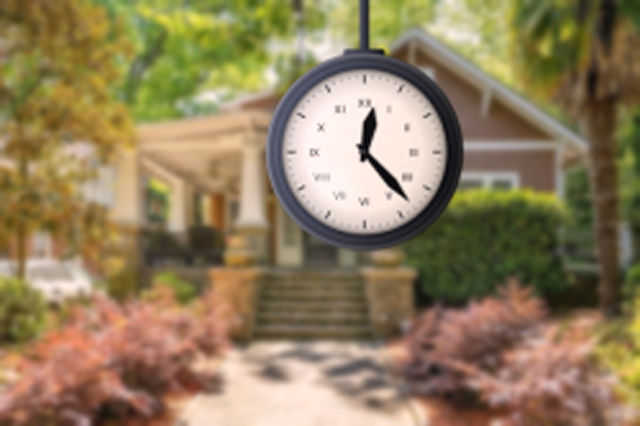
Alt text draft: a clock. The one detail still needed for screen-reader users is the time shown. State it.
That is 12:23
